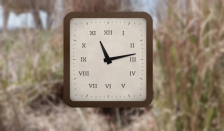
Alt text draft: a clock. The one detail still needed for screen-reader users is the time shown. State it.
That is 11:13
